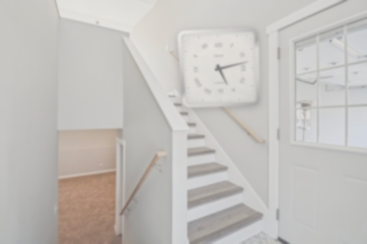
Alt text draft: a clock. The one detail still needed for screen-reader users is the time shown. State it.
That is 5:13
